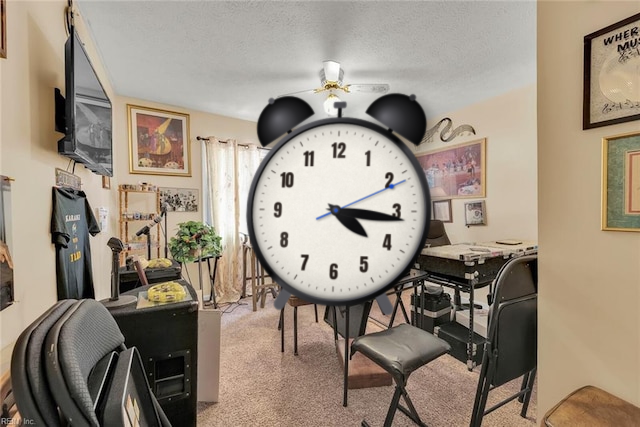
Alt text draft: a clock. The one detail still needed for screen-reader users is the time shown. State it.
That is 4:16:11
